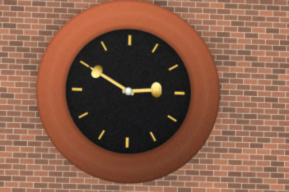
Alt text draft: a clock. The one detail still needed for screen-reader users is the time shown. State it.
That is 2:50
